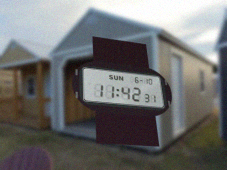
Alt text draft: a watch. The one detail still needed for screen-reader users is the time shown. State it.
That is 11:42:31
